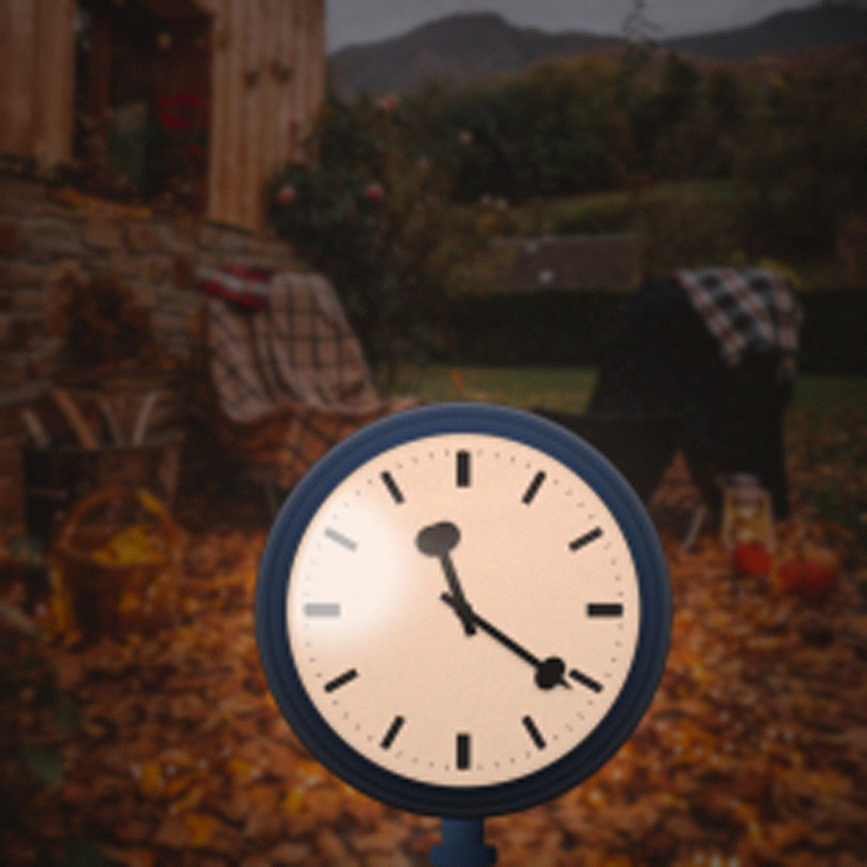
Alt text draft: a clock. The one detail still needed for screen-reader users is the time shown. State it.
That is 11:21
